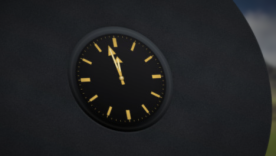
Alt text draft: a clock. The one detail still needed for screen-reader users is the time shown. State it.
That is 11:58
